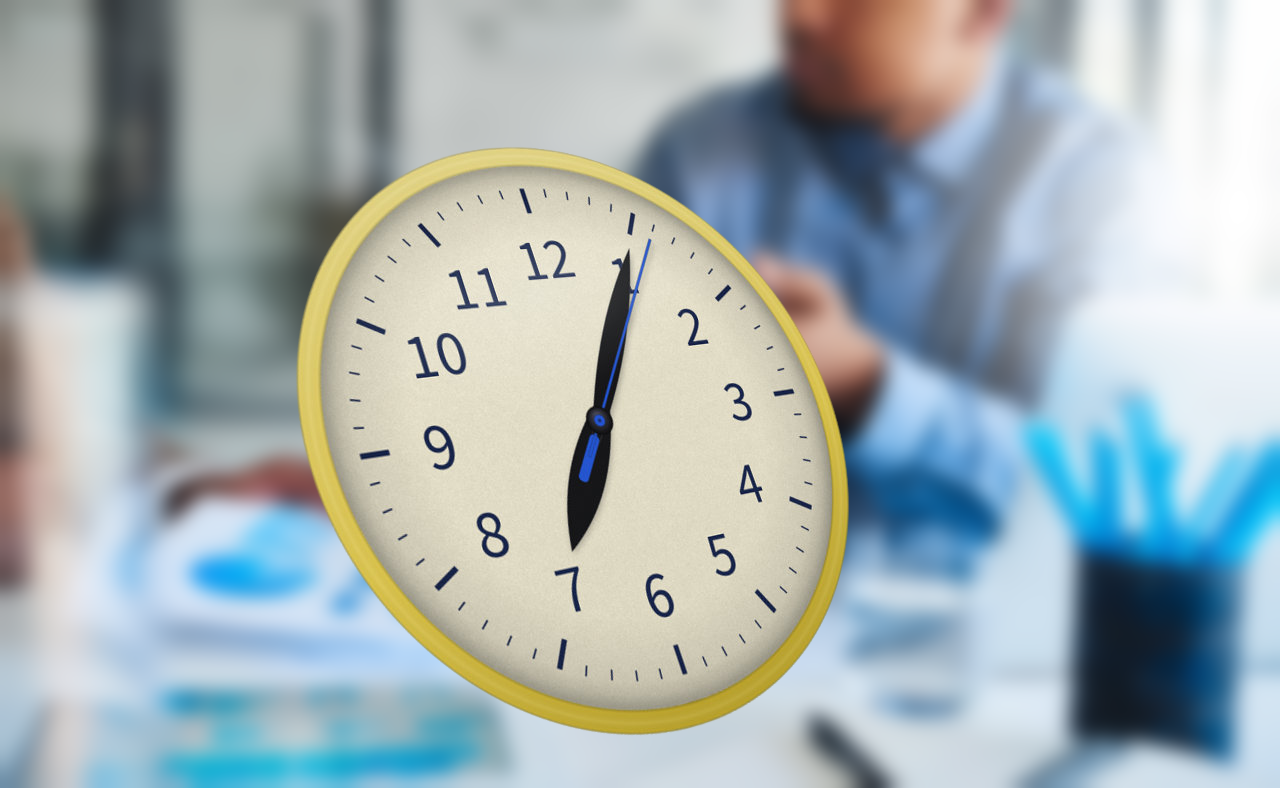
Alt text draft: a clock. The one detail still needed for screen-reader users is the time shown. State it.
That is 7:05:06
